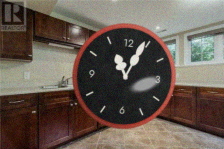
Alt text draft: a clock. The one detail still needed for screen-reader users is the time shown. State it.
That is 11:04
